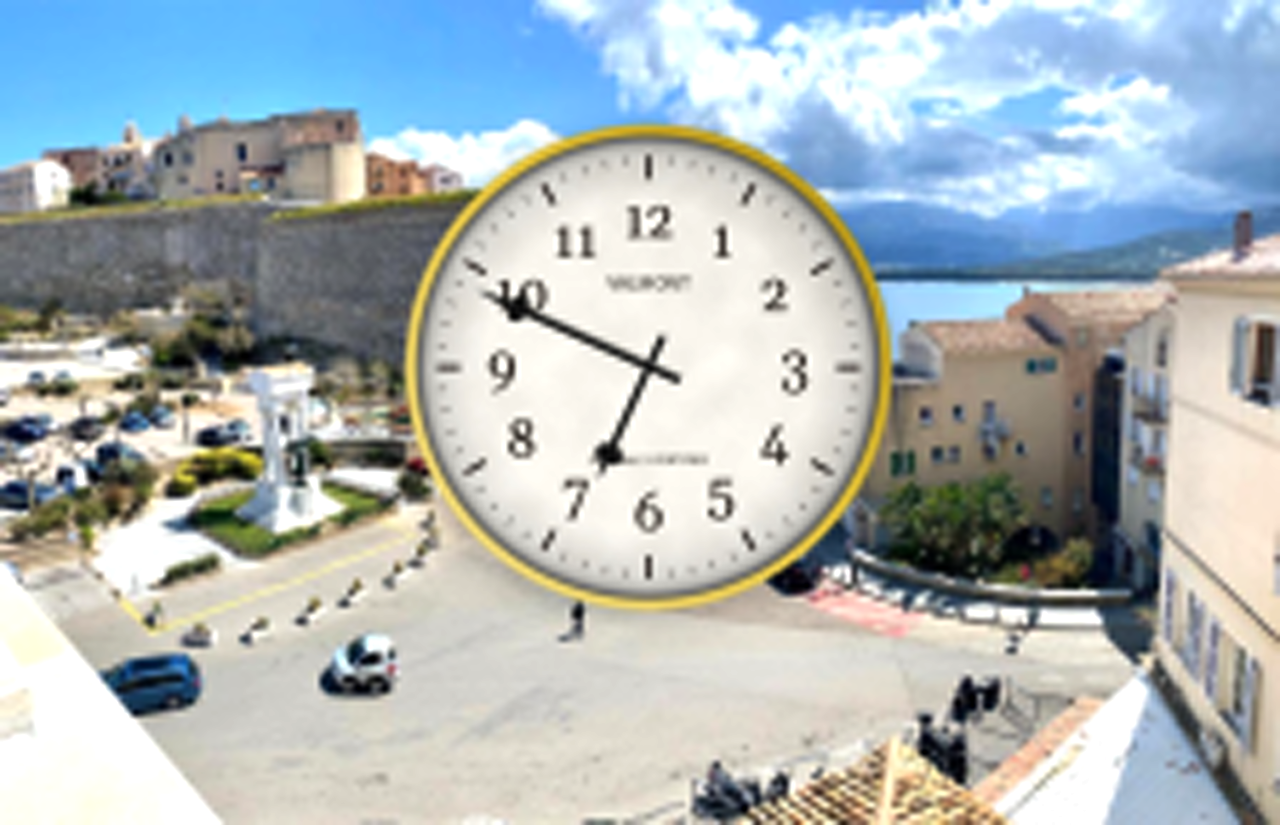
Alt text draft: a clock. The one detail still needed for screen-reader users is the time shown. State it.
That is 6:49
